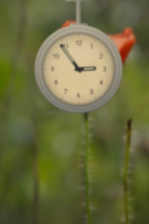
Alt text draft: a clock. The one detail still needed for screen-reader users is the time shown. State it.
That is 2:54
